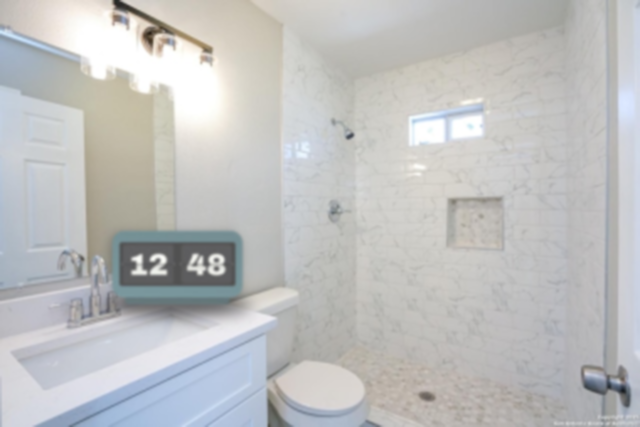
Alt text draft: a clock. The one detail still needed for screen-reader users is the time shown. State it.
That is 12:48
